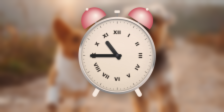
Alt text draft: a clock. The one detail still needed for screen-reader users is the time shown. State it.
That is 10:45
